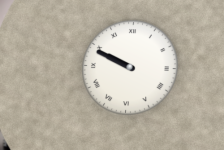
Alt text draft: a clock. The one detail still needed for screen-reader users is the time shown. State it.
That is 9:49
